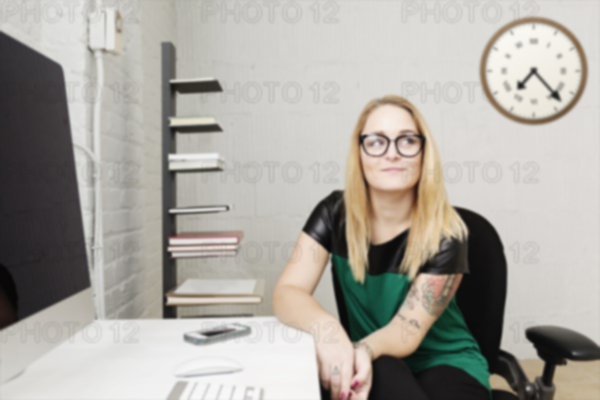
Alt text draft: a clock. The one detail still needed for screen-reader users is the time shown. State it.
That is 7:23
